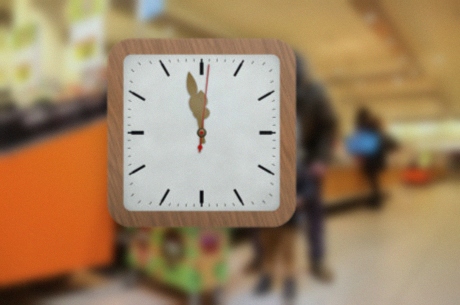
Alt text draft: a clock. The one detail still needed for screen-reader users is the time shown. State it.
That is 11:58:01
